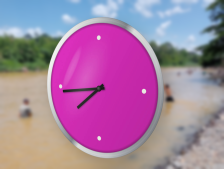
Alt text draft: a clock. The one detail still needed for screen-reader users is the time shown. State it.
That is 7:44
